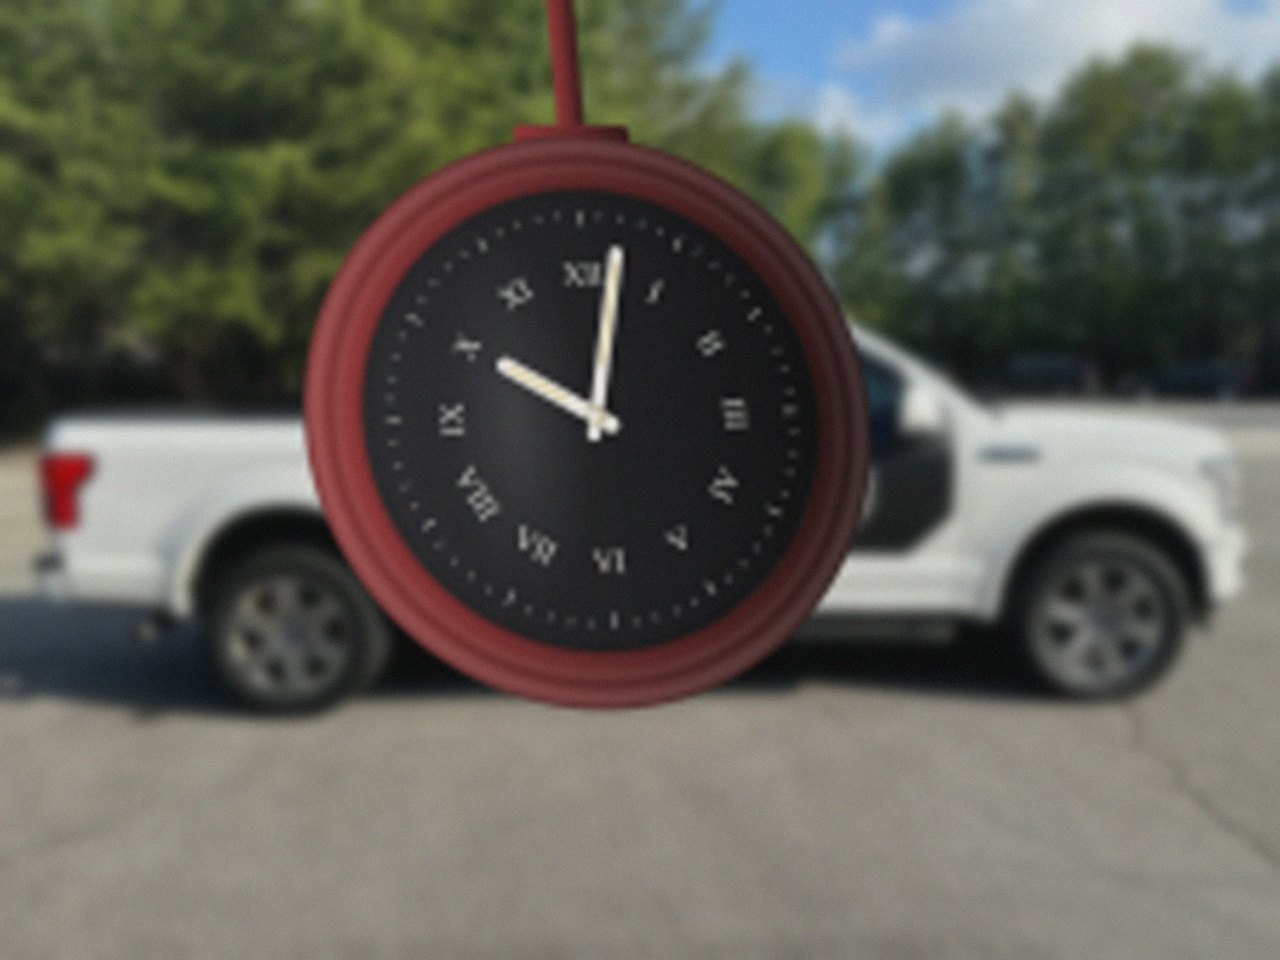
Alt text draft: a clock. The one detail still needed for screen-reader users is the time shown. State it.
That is 10:02
